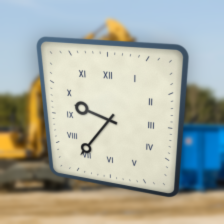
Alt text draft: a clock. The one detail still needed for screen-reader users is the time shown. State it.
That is 9:36
